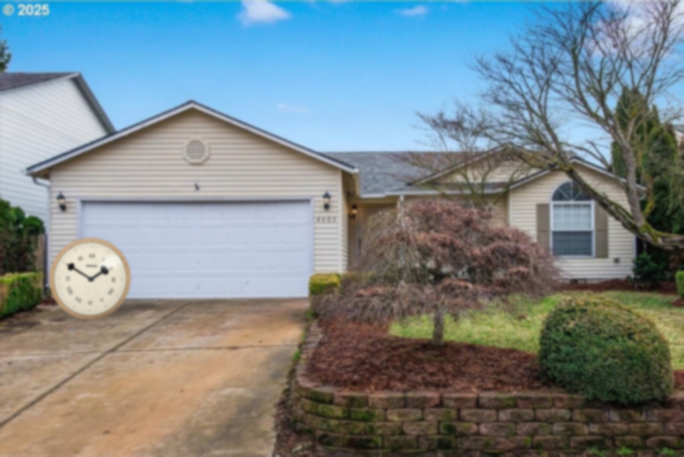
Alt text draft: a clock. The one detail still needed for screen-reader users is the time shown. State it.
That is 1:50
